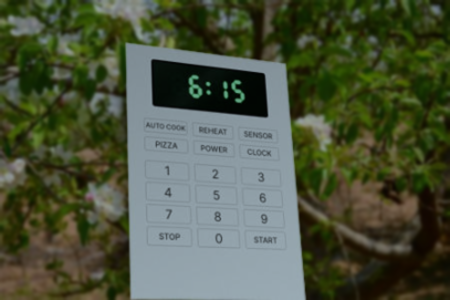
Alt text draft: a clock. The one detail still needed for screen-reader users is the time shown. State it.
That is 6:15
